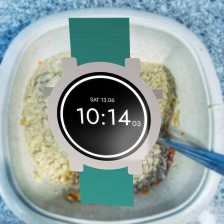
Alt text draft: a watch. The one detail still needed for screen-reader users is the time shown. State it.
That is 10:14:03
